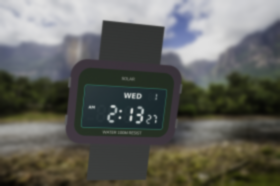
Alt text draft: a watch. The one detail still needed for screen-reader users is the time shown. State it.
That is 2:13
